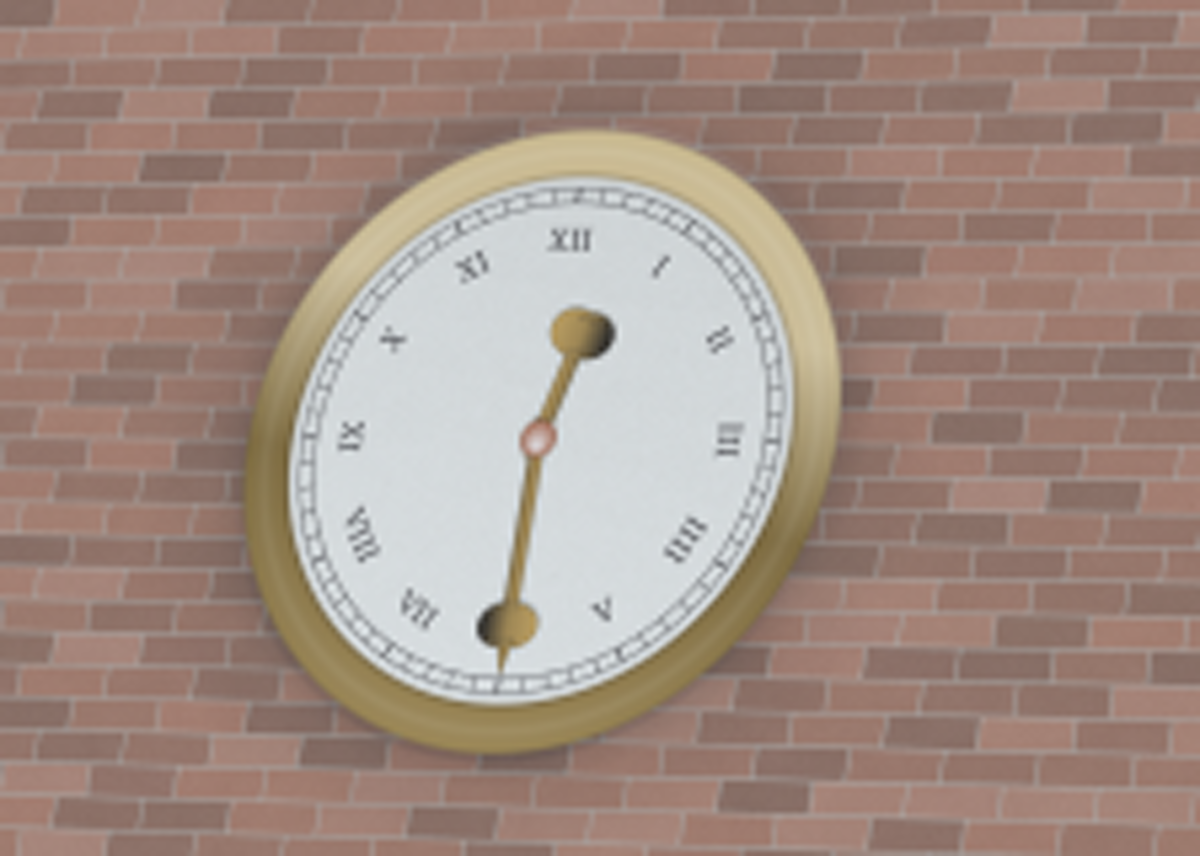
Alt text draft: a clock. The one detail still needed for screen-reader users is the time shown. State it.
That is 12:30
